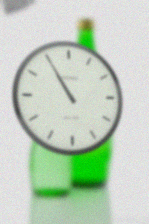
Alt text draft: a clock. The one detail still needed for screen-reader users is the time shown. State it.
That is 10:55
